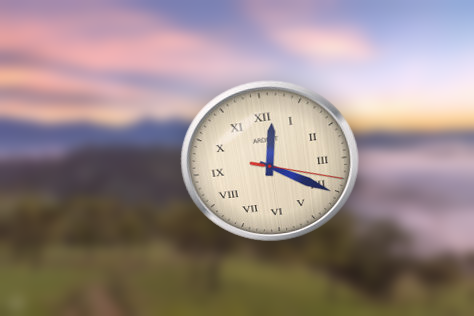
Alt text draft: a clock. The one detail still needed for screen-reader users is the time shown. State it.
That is 12:20:18
